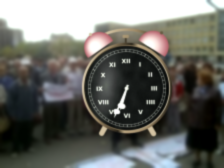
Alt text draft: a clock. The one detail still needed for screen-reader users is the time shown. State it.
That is 6:34
